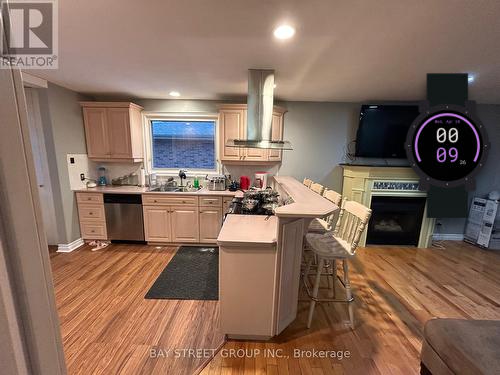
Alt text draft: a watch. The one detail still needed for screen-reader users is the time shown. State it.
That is 0:09
